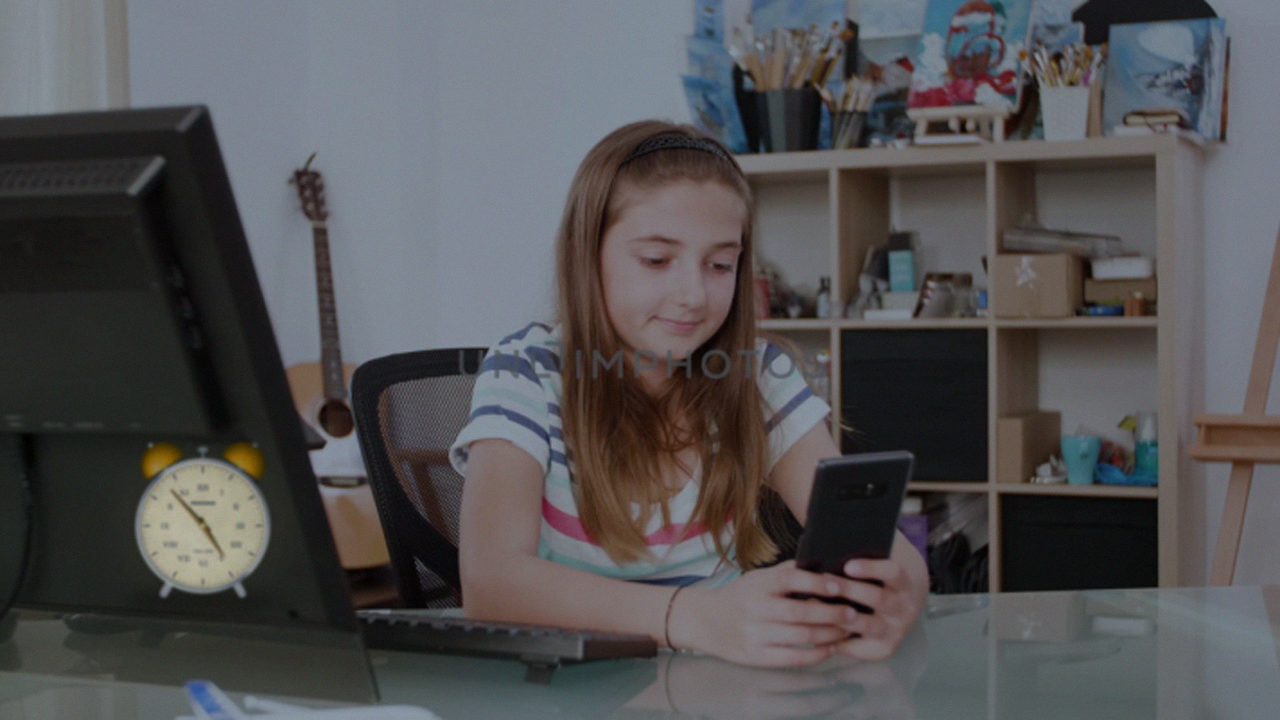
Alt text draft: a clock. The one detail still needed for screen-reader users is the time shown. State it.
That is 4:53
